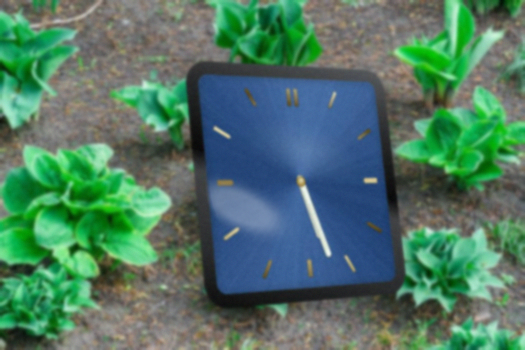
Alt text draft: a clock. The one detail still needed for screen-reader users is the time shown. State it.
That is 5:27
